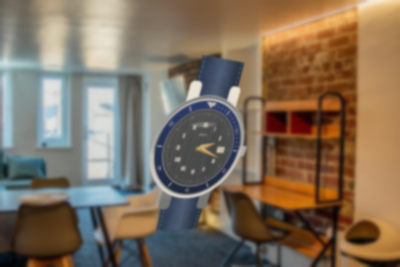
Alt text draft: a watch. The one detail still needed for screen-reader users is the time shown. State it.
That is 2:18
